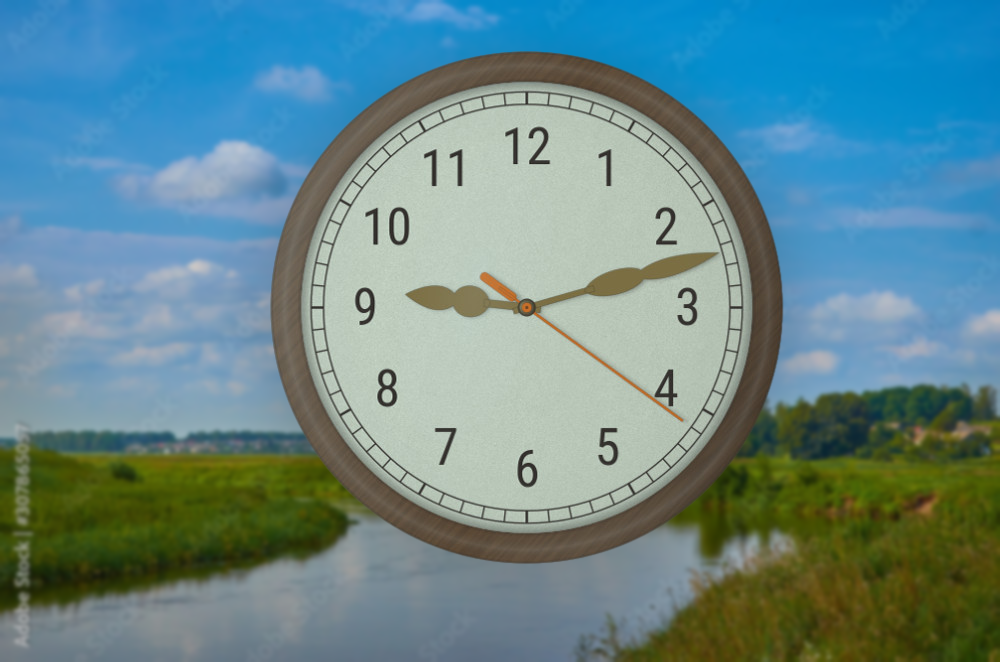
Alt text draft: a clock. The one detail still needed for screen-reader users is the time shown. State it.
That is 9:12:21
